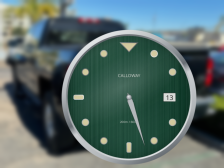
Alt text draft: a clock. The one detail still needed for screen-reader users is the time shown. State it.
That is 5:27
